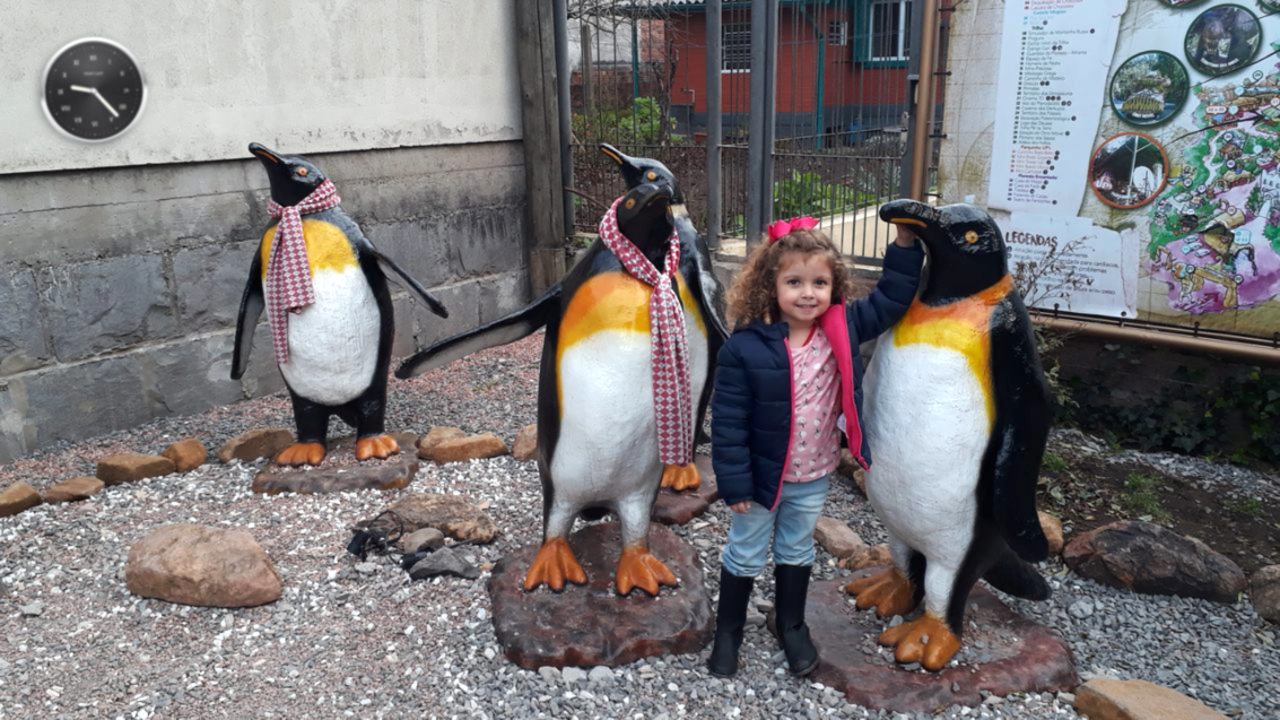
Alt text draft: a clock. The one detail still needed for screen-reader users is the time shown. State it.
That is 9:23
